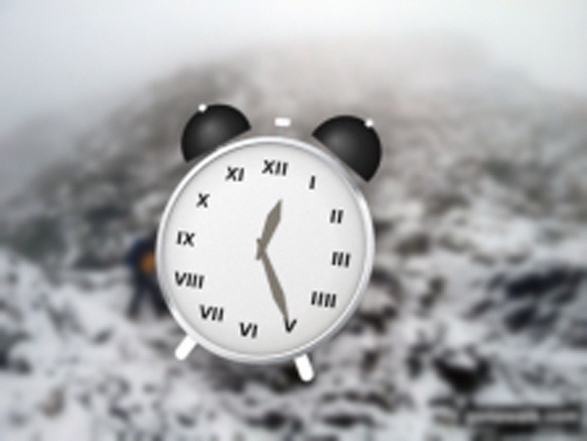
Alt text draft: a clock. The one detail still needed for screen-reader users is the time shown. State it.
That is 12:25
